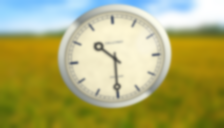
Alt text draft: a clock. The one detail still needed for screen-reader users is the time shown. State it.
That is 10:30
